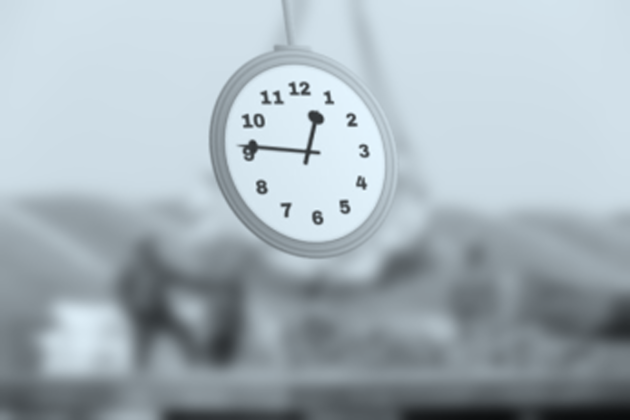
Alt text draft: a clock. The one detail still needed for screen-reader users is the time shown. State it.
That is 12:46
